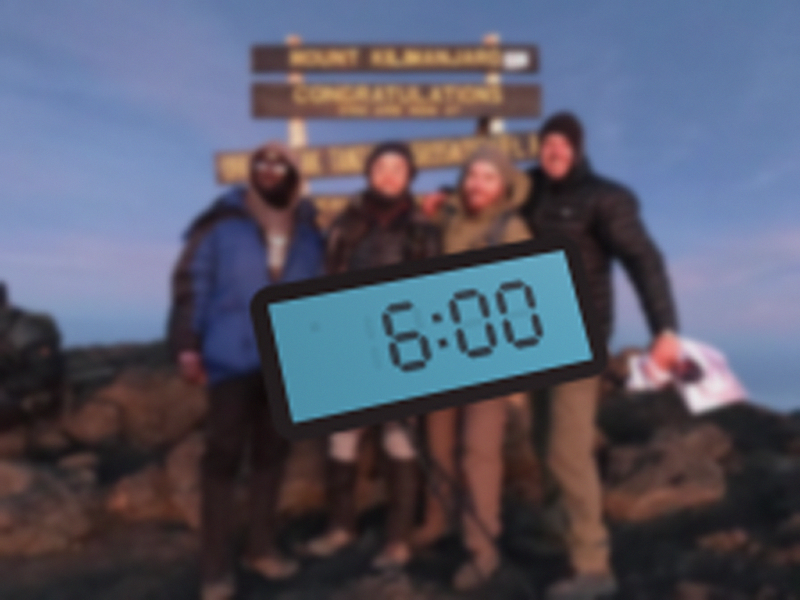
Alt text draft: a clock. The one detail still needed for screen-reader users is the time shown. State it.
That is 6:00
